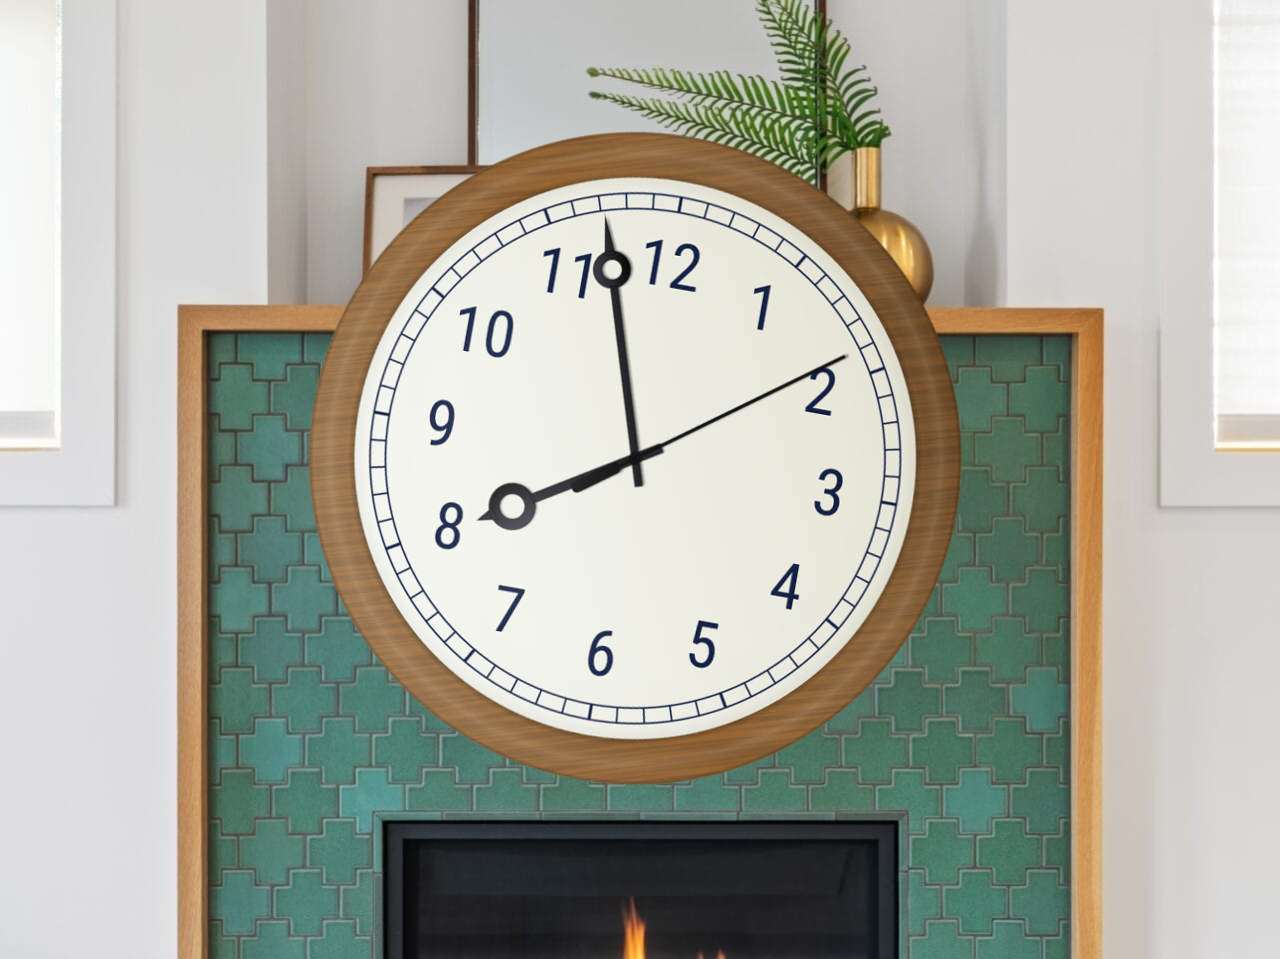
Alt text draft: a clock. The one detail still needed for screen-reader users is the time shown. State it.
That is 7:57:09
